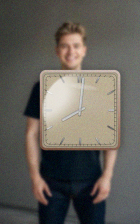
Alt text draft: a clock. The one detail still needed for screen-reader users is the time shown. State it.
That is 8:01
